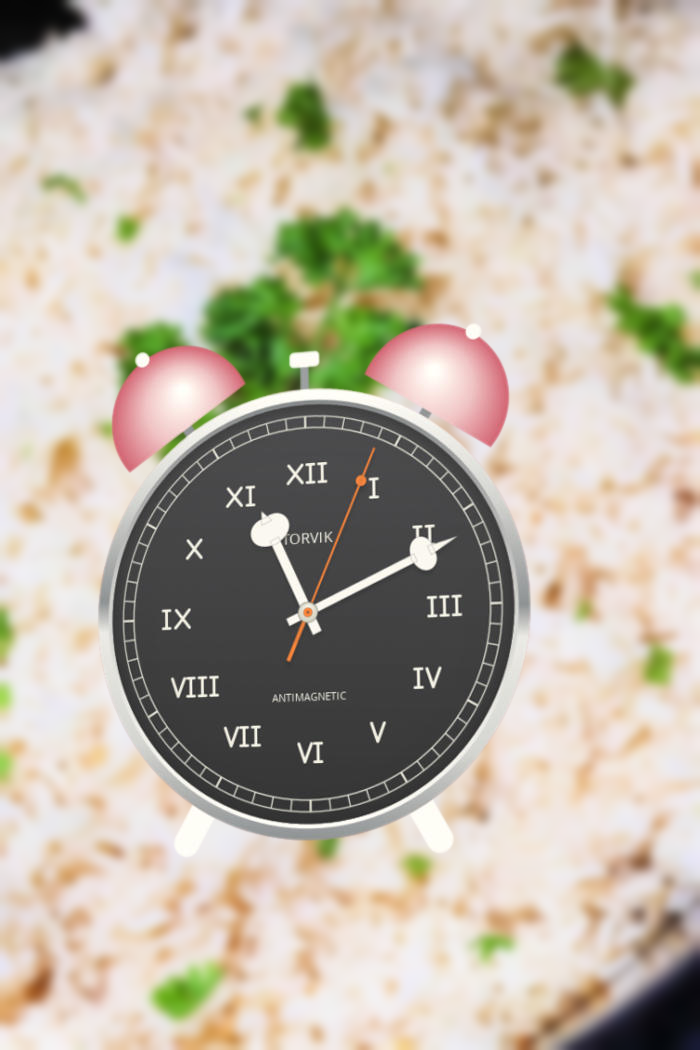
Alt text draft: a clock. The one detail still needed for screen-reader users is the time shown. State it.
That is 11:11:04
